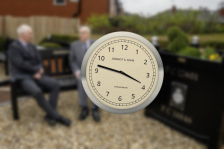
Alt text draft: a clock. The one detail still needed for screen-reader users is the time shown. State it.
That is 3:47
